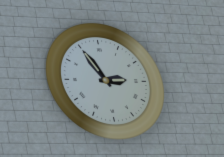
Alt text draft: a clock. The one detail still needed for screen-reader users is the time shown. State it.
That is 2:55
